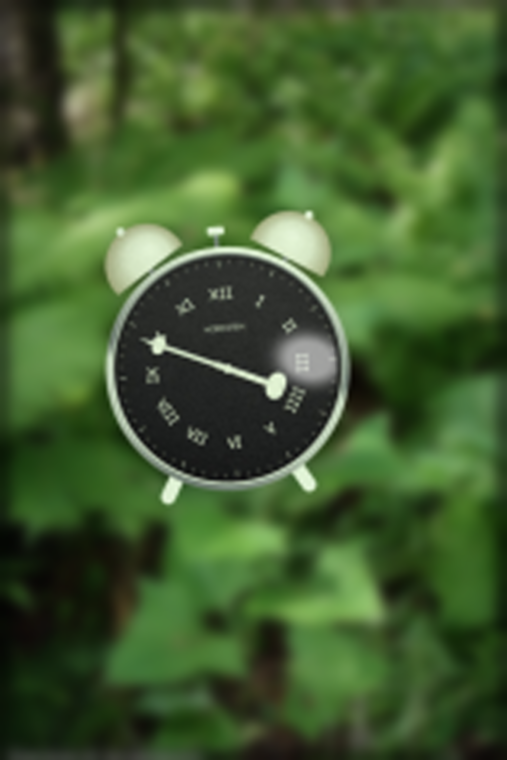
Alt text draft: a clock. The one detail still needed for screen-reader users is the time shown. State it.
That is 3:49
